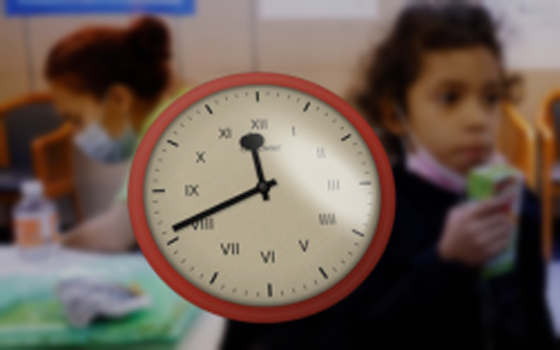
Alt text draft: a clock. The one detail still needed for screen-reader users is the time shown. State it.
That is 11:41
